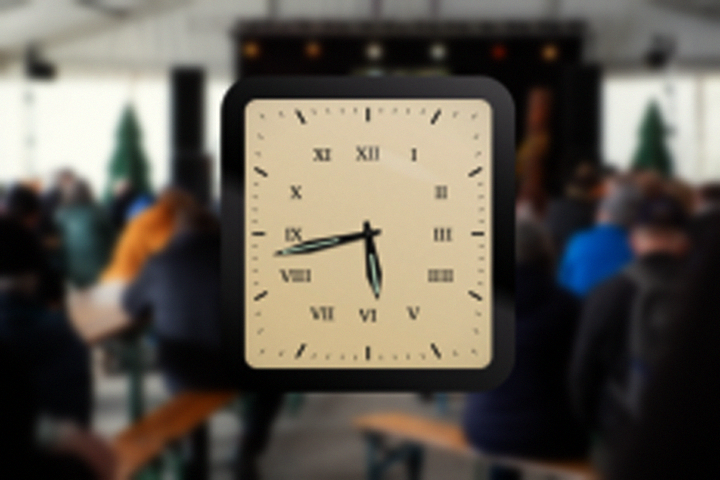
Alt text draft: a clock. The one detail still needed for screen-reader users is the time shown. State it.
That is 5:43
